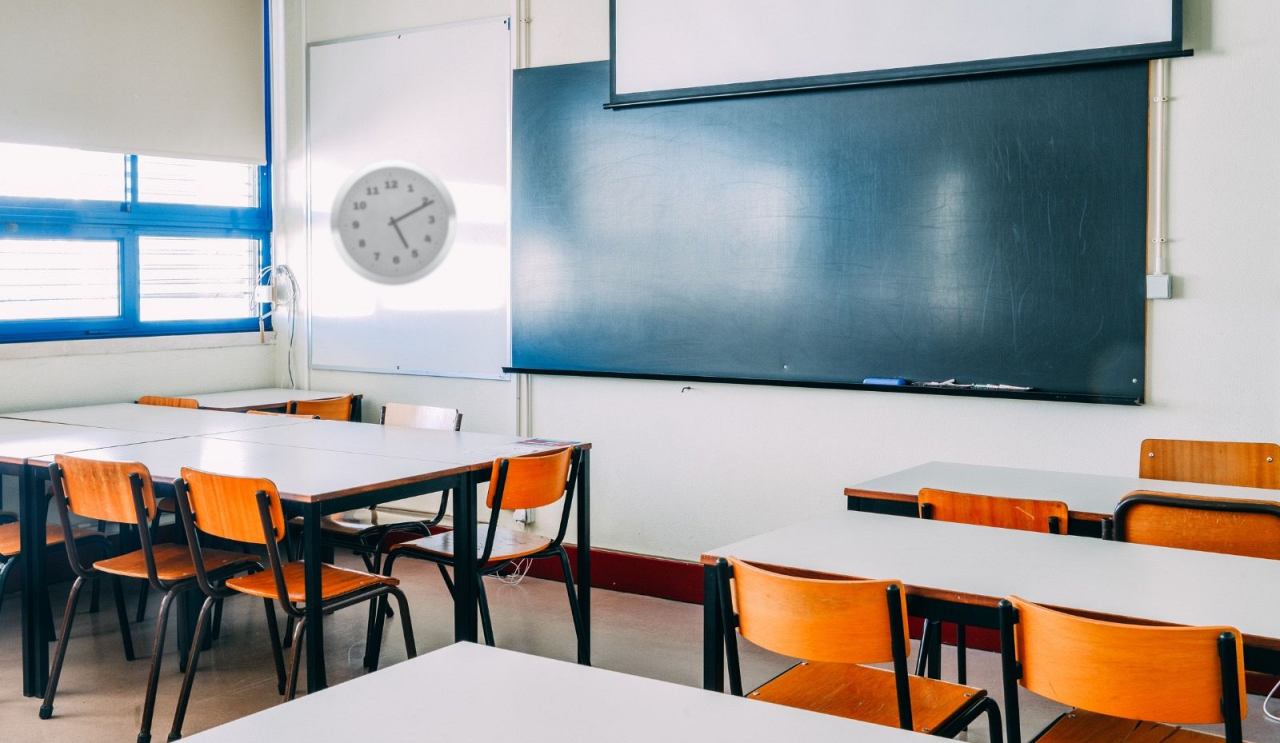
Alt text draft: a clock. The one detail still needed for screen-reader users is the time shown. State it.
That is 5:11
